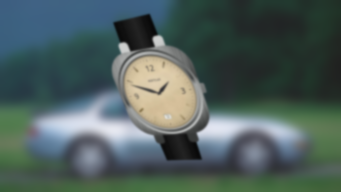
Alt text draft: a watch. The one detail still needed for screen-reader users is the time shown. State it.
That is 1:49
